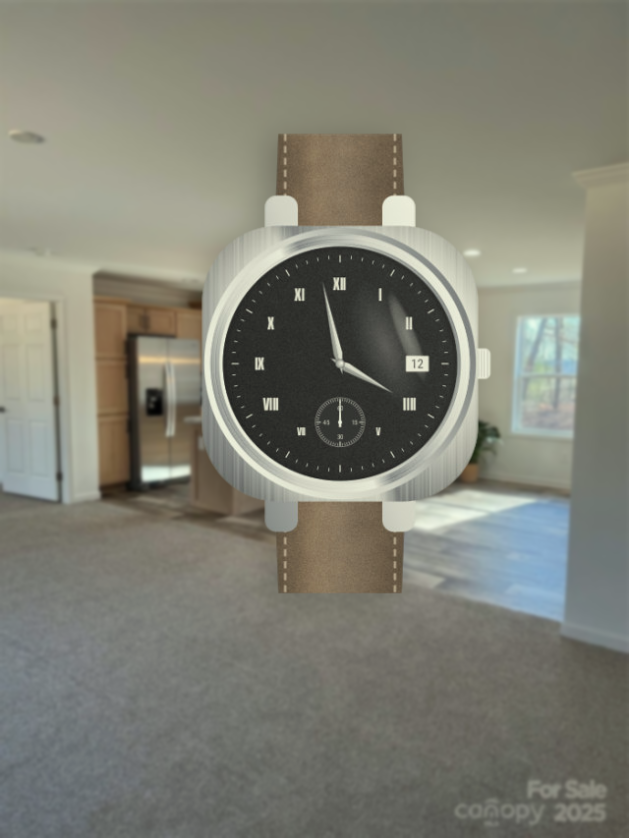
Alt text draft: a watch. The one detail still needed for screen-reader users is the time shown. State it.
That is 3:58
